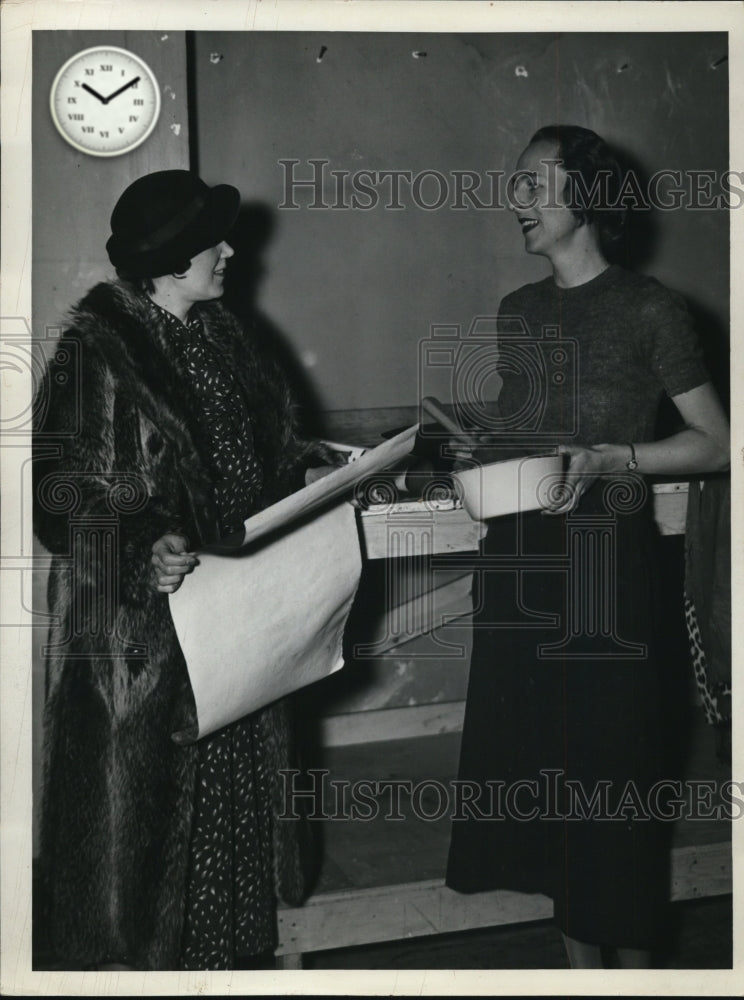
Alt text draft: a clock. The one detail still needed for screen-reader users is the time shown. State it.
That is 10:09
